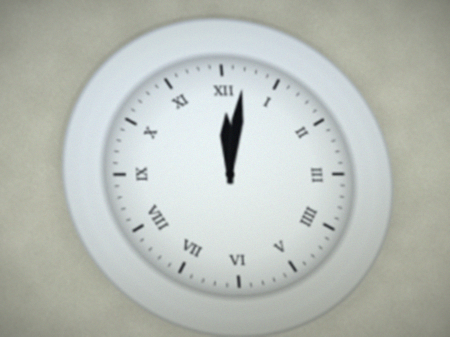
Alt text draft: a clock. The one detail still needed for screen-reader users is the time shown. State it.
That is 12:02
